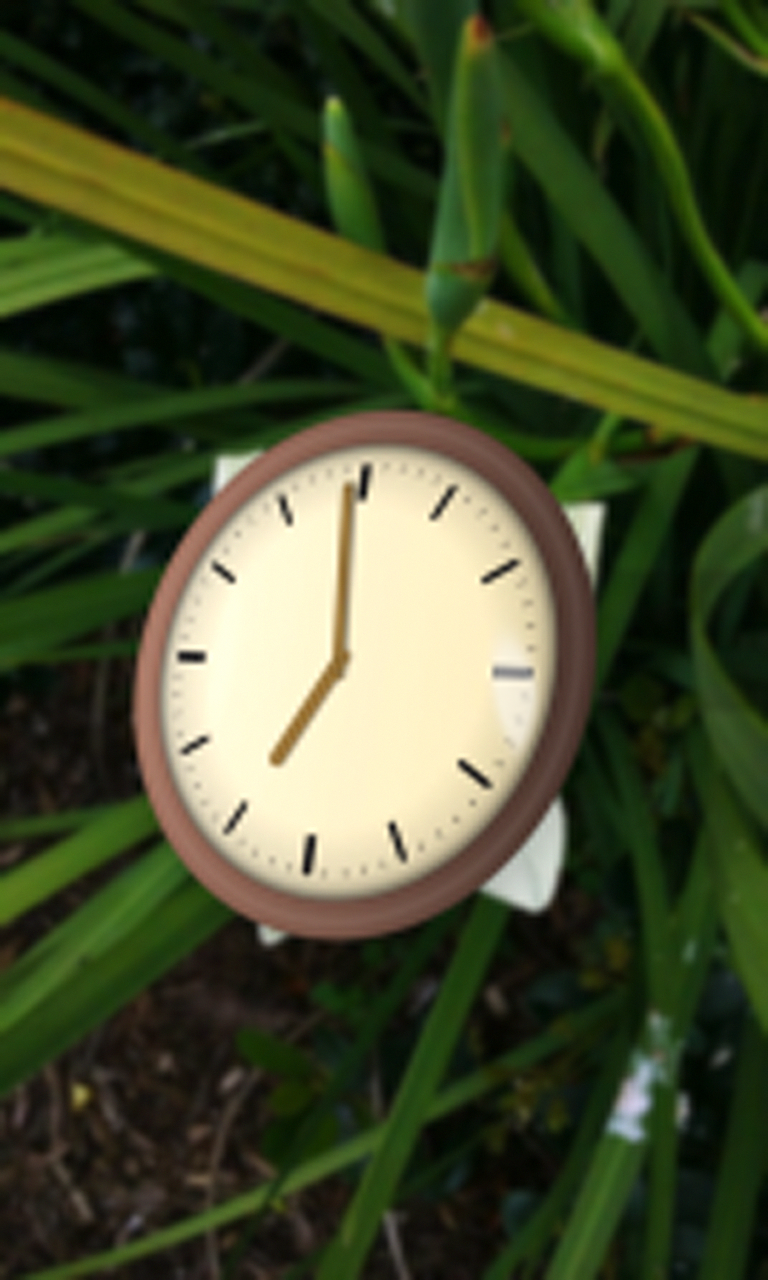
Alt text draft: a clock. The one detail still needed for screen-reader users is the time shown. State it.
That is 6:59
